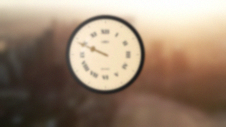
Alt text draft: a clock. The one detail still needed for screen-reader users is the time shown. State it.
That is 9:49
